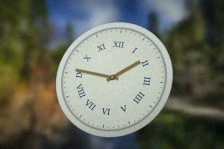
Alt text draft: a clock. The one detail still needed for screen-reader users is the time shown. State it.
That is 1:46
